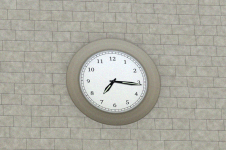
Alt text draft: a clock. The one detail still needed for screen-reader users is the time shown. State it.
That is 7:16
